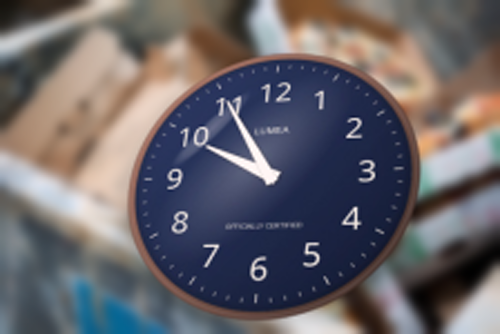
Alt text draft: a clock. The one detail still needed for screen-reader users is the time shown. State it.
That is 9:55
